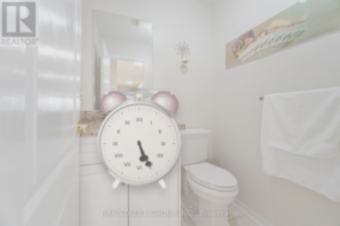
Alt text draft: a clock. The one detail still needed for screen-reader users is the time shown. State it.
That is 5:26
